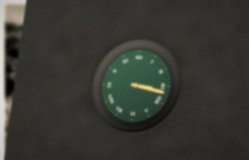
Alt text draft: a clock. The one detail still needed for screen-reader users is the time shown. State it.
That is 3:17
